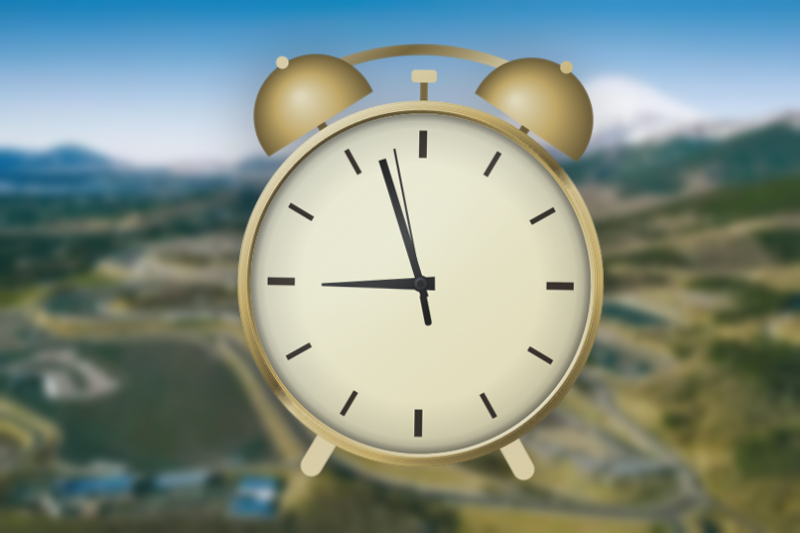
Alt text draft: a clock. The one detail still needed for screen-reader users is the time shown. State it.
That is 8:56:58
